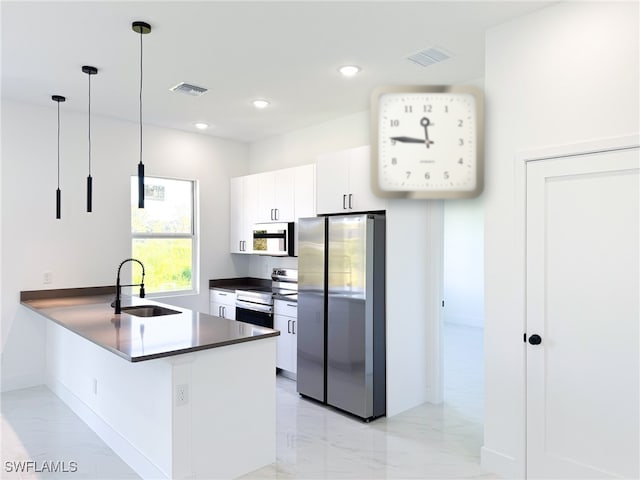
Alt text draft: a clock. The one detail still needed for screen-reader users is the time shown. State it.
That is 11:46
